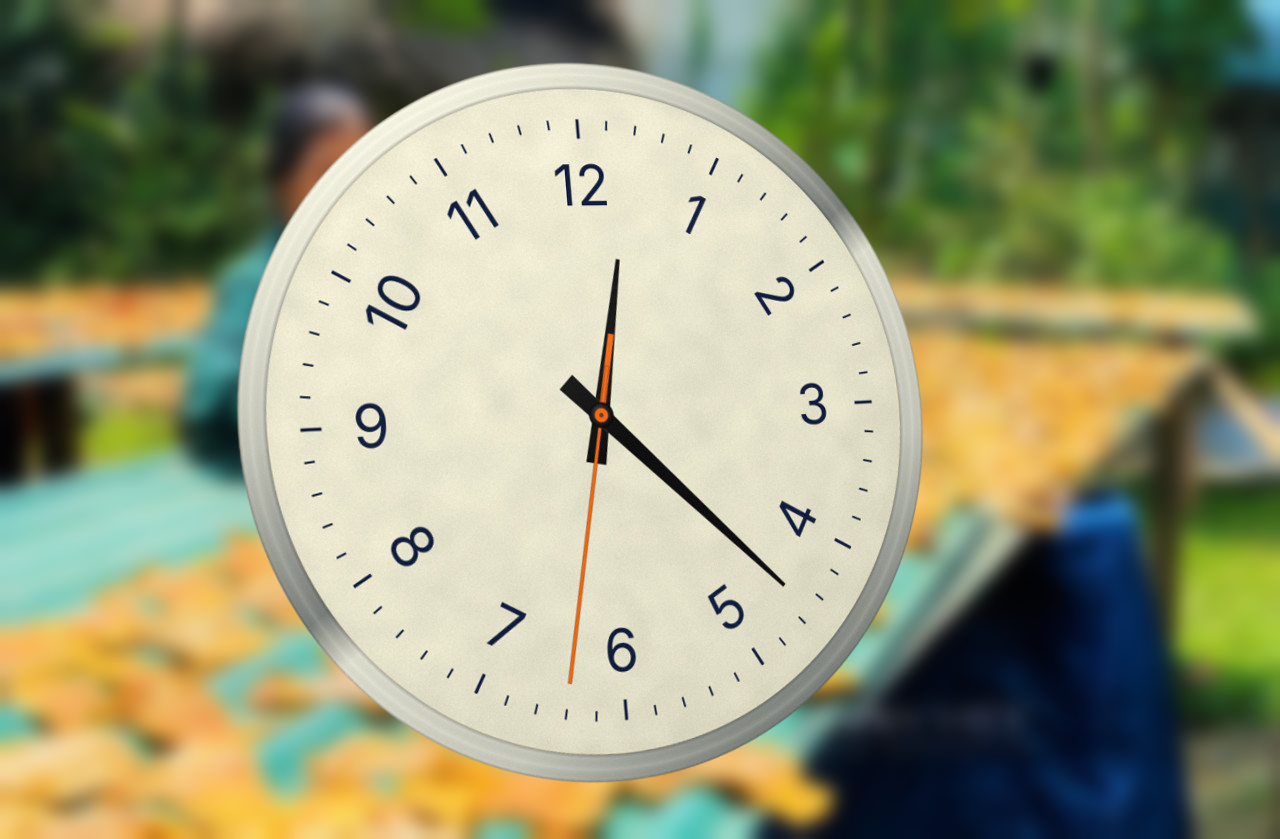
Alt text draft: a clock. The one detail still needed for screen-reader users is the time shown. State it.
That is 12:22:32
